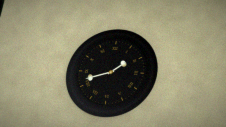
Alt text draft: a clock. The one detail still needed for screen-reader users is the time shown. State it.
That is 1:42
